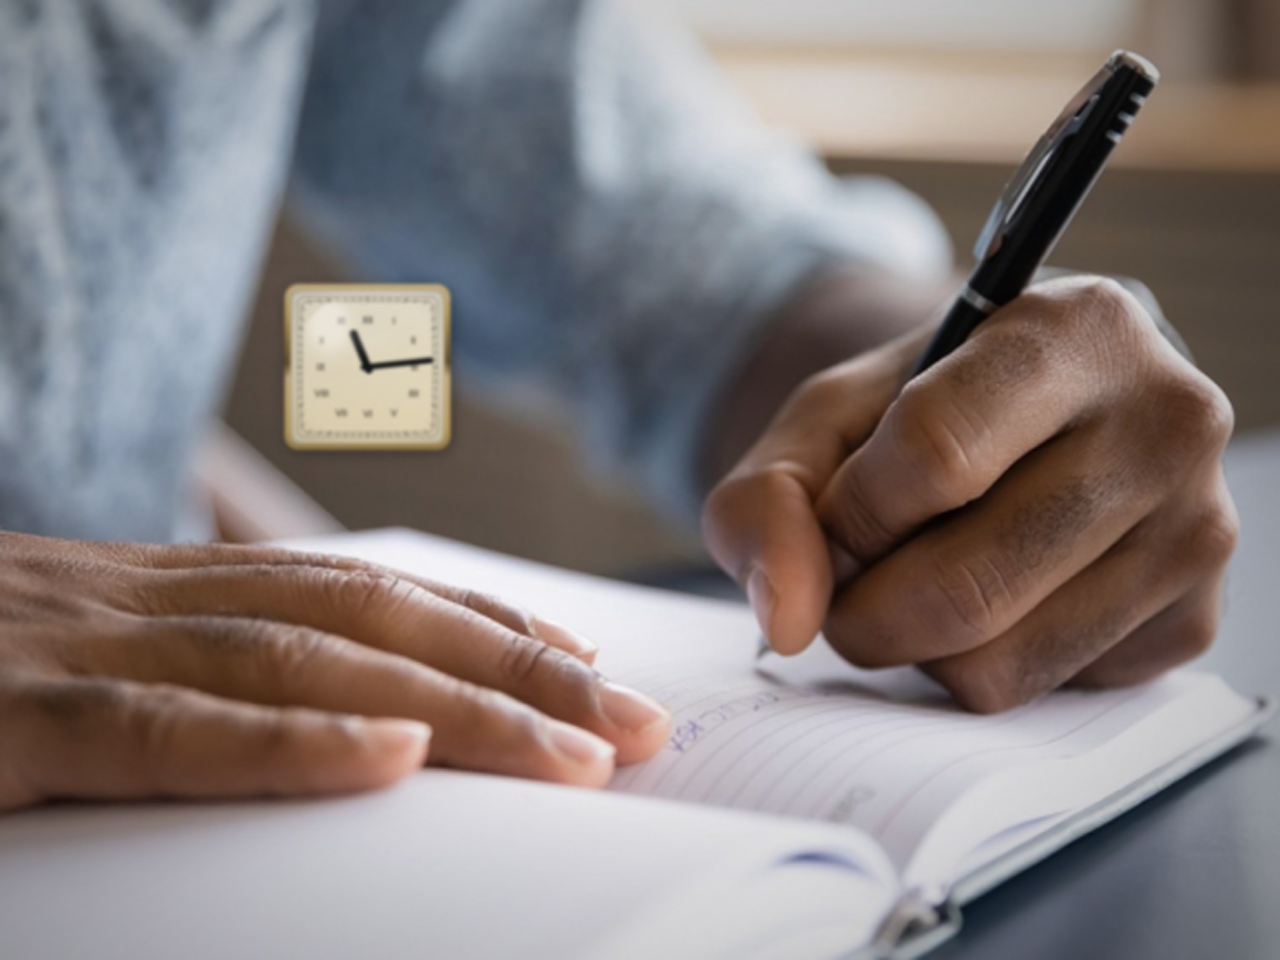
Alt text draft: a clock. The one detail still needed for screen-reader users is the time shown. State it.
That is 11:14
